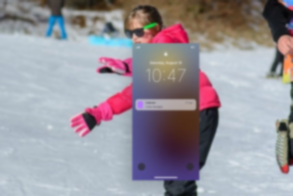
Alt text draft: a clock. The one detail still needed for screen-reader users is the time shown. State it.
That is 10:47
